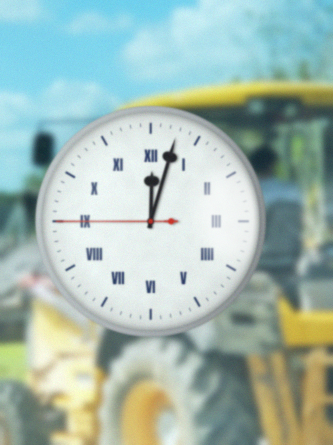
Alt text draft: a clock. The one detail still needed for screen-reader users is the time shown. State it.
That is 12:02:45
